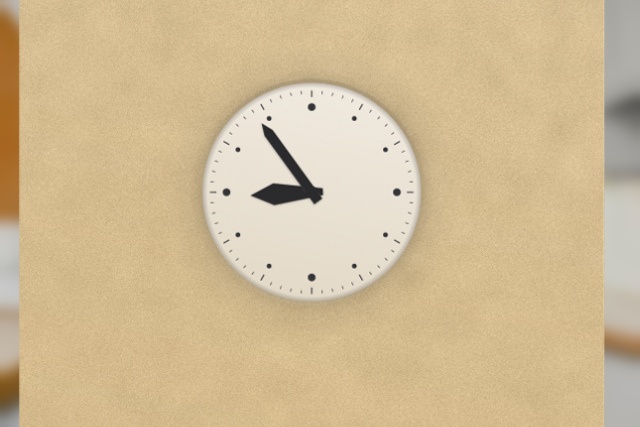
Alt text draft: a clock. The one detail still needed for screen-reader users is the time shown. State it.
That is 8:54
